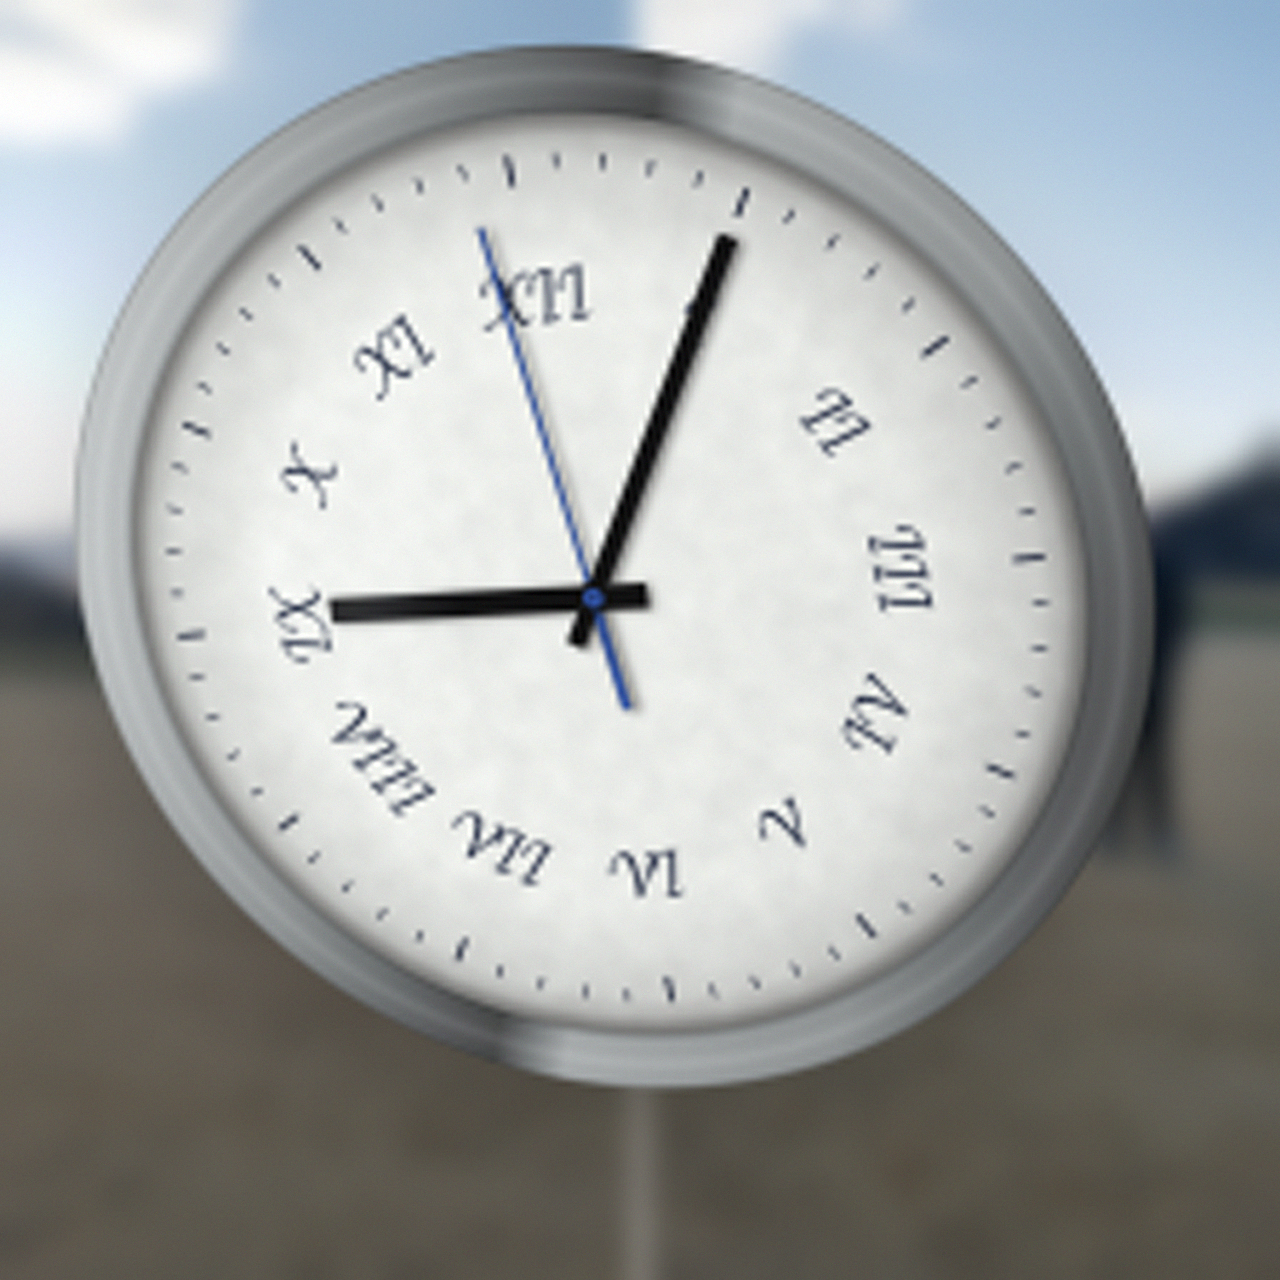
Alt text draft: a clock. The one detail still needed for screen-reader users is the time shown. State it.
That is 9:04:59
